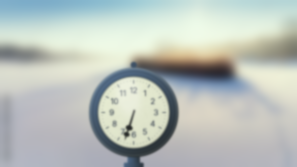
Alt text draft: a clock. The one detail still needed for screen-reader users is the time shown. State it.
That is 6:33
